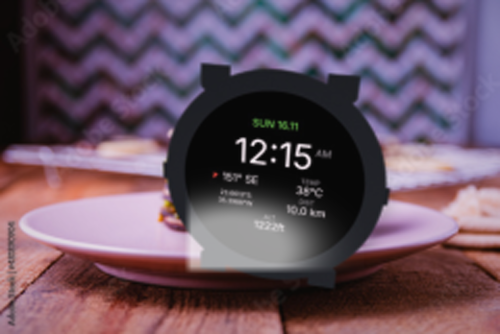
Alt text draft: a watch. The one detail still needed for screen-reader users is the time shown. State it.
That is 12:15
